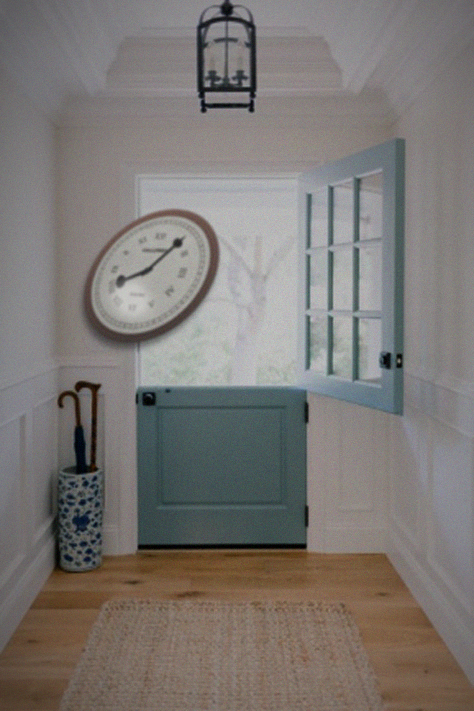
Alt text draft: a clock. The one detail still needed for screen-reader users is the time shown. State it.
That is 8:06
